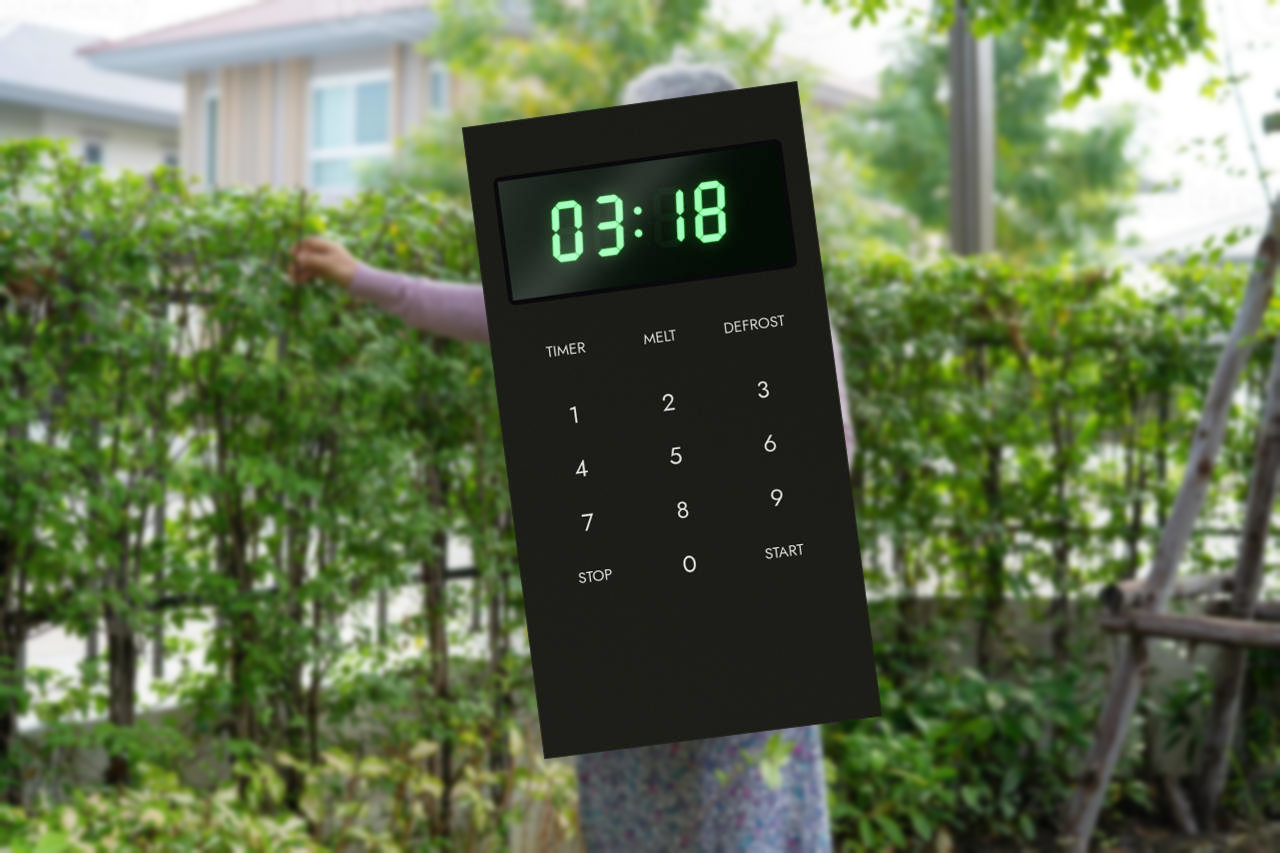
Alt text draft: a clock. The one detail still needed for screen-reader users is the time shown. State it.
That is 3:18
